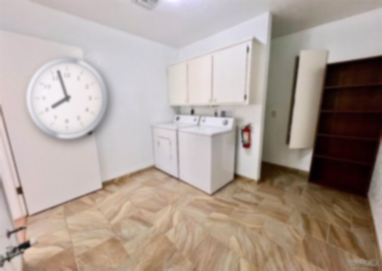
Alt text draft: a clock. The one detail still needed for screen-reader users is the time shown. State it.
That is 7:57
